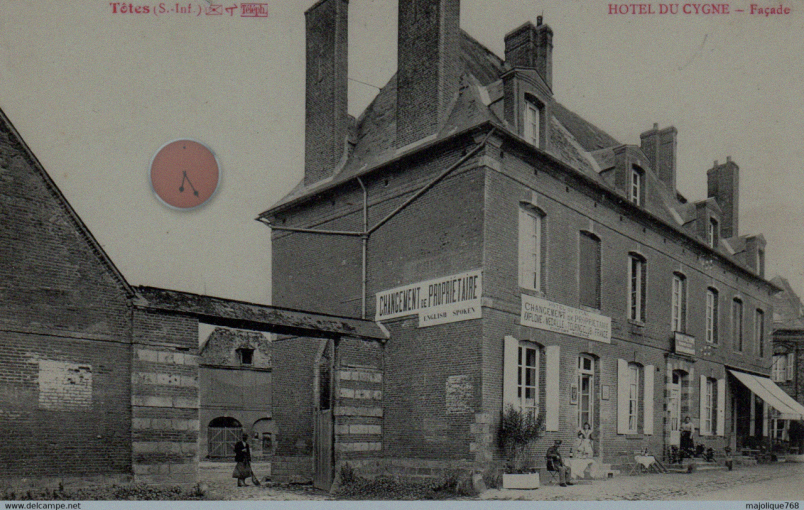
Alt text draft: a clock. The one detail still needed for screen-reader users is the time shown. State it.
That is 6:25
